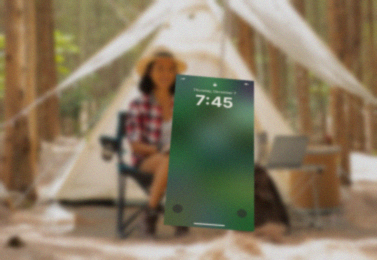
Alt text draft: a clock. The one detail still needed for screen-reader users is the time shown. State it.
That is 7:45
